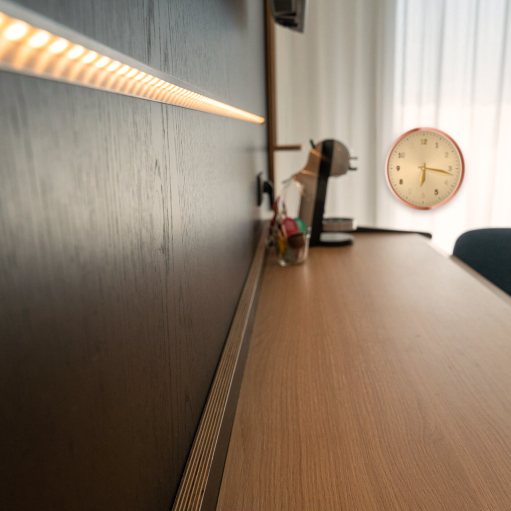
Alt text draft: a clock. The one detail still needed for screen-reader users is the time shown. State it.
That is 6:17
